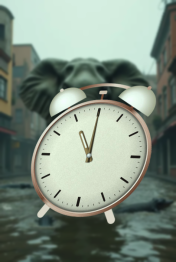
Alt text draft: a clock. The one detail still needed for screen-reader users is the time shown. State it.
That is 11:00
